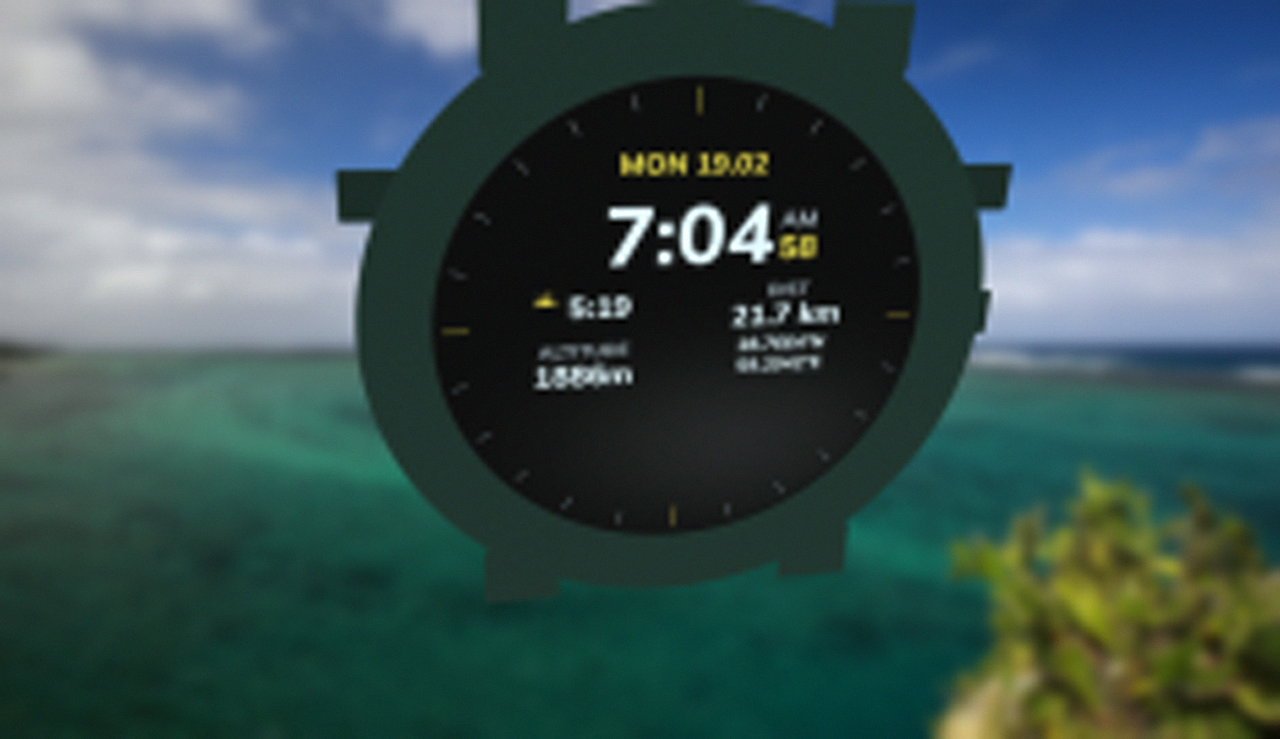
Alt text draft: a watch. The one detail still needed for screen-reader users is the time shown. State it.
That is 7:04
